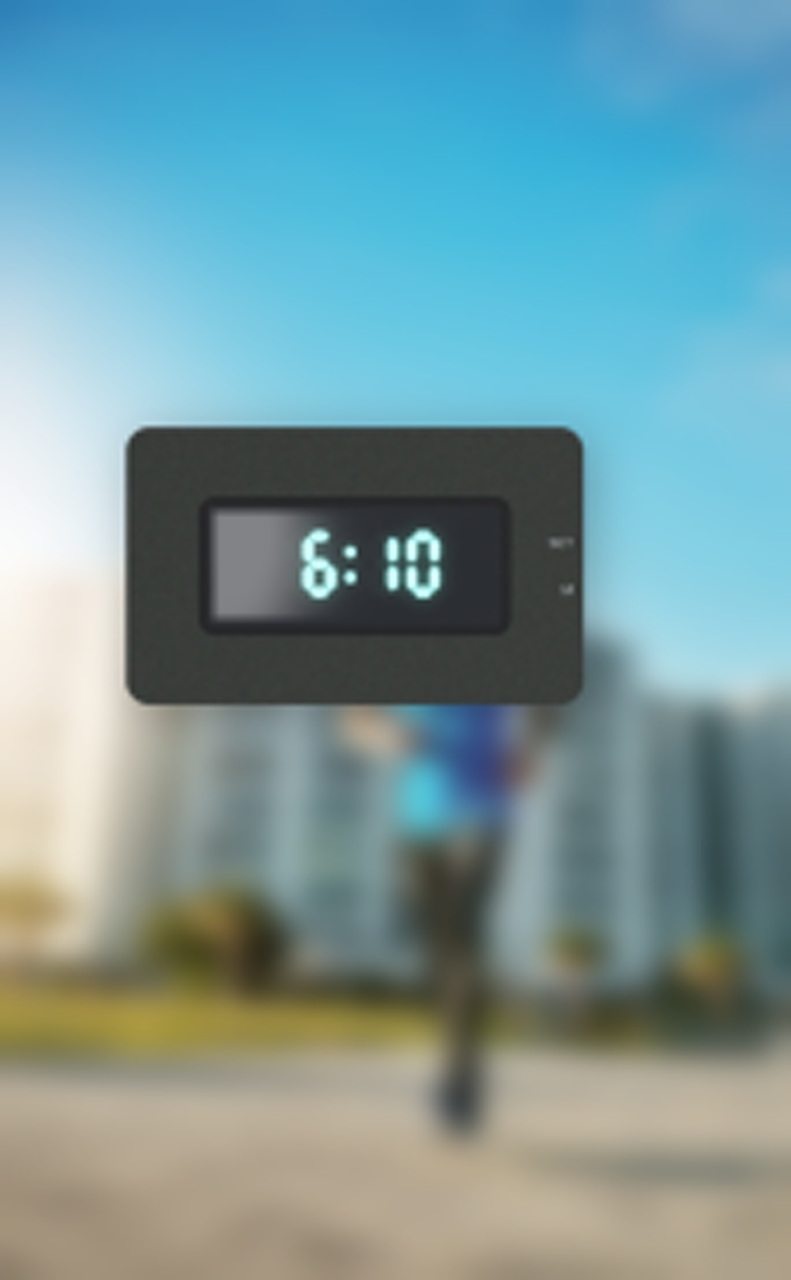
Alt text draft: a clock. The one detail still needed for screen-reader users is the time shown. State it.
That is 6:10
